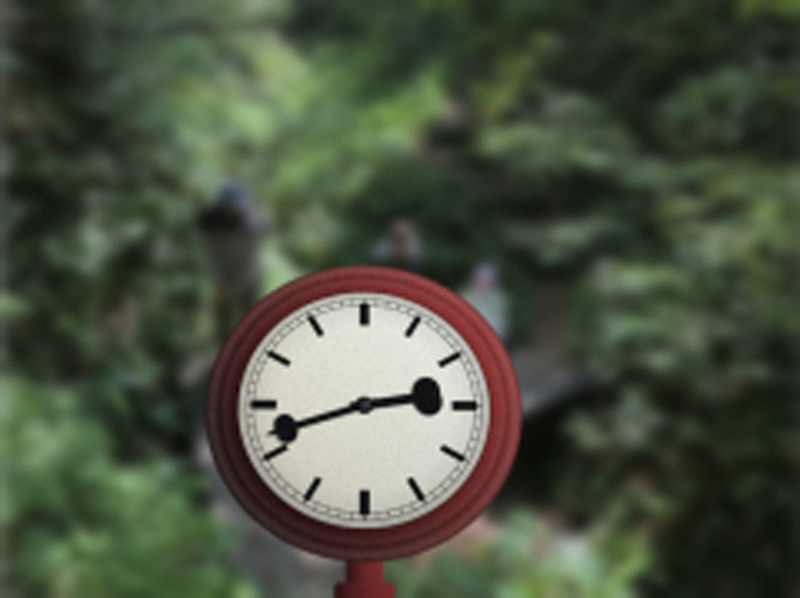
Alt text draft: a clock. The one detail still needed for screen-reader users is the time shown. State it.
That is 2:42
